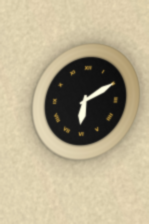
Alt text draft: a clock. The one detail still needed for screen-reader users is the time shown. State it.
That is 6:10
